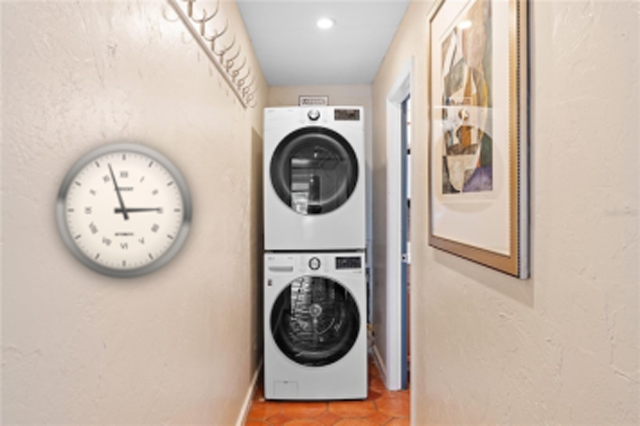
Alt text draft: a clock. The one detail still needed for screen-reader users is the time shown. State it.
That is 2:57
